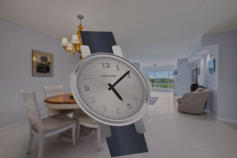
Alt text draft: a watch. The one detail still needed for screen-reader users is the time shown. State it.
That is 5:09
